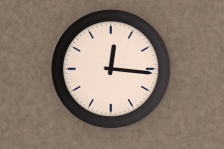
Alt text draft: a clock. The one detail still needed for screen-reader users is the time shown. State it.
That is 12:16
